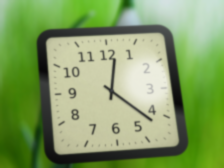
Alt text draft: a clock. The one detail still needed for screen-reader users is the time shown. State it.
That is 12:22
